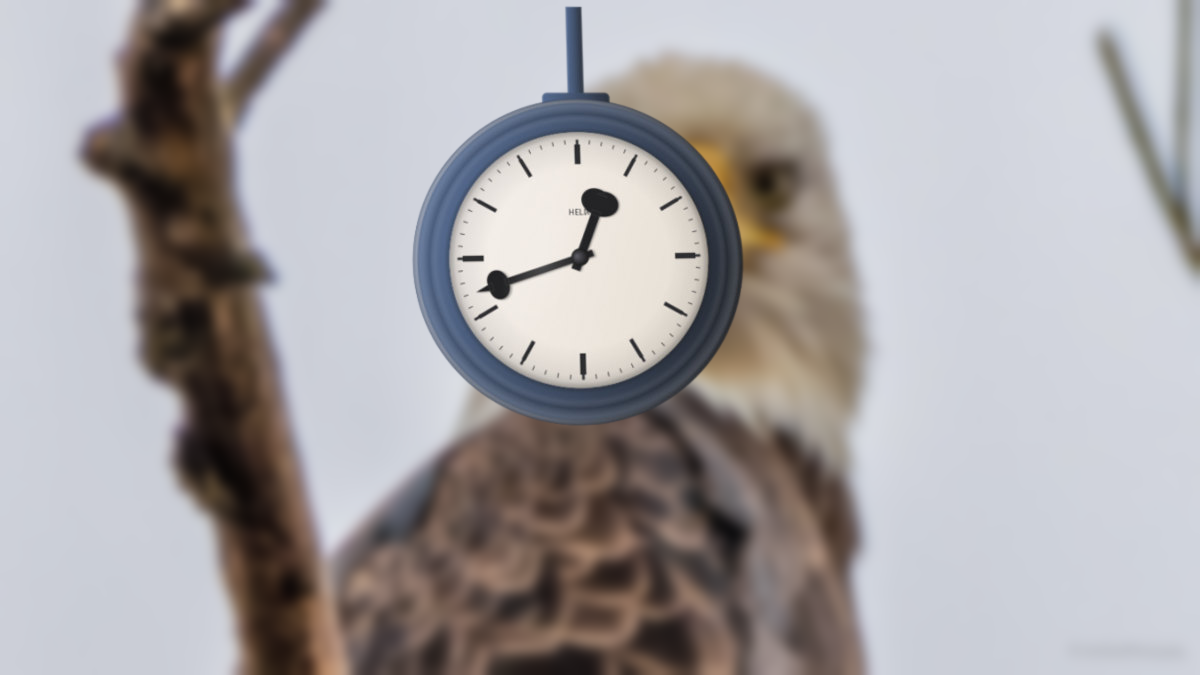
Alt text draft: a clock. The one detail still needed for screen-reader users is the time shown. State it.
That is 12:42
